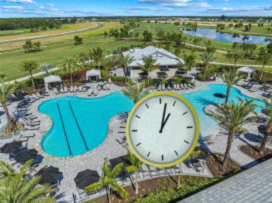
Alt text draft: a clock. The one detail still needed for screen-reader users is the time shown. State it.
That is 1:02
